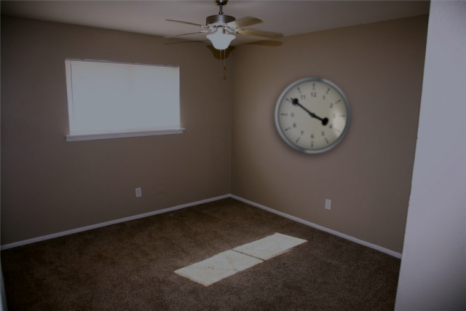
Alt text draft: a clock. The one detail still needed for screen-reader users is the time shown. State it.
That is 3:51
